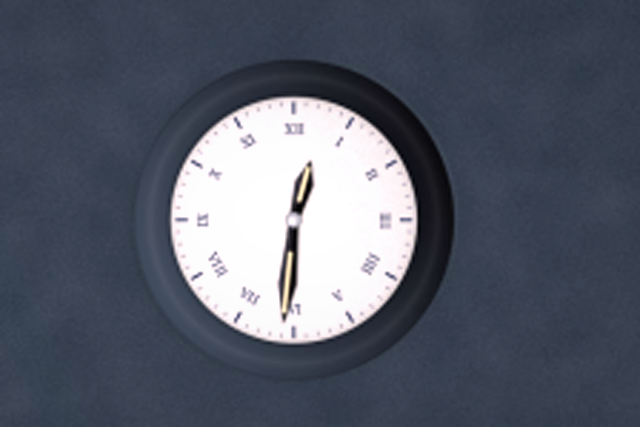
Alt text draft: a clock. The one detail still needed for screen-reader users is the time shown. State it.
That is 12:31
